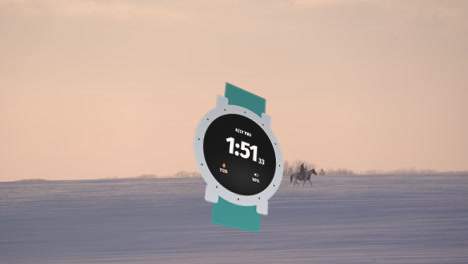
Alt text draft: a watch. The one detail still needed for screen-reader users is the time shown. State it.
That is 1:51
